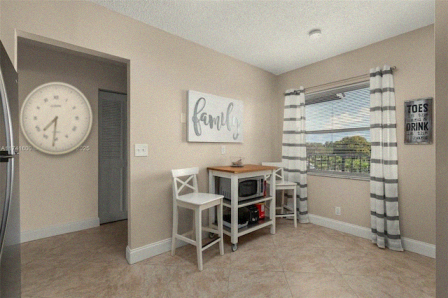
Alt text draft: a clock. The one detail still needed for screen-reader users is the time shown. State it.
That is 7:31
